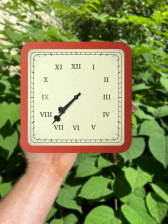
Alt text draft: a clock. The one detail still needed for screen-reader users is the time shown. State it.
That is 7:37
